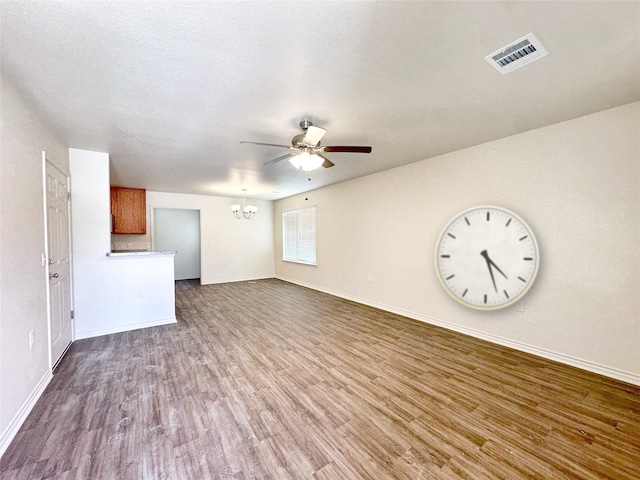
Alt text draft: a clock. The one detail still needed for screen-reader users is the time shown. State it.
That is 4:27
